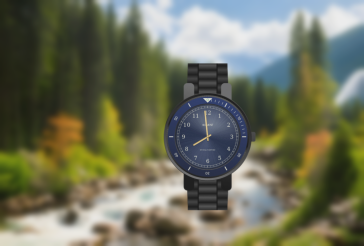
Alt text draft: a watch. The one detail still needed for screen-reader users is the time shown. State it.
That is 7:59
